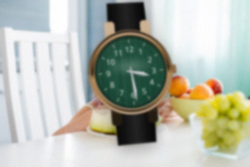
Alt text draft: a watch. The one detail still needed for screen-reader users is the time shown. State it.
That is 3:29
